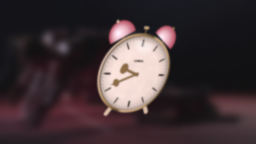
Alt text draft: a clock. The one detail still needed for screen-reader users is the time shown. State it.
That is 9:41
